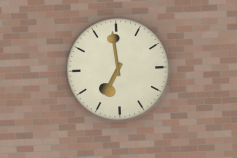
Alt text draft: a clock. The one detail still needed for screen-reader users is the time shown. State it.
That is 6:59
